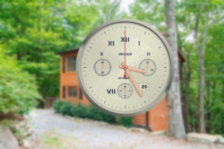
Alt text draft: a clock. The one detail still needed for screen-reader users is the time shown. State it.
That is 3:25
